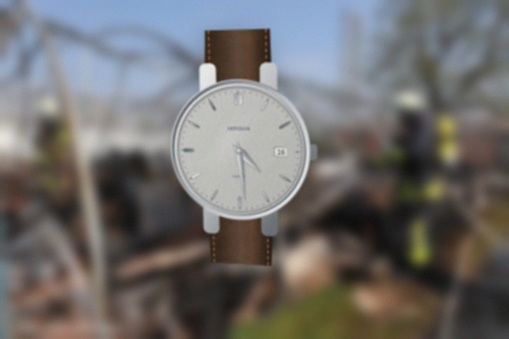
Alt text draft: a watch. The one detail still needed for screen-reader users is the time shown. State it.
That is 4:29
